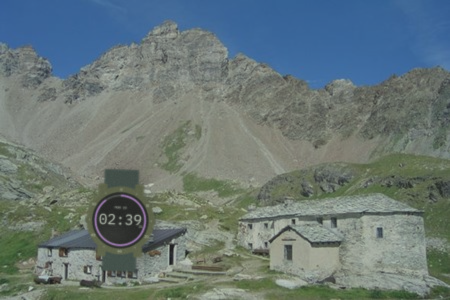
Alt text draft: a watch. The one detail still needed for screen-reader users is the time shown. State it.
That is 2:39
